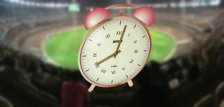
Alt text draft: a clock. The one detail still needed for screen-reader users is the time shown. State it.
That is 8:02
